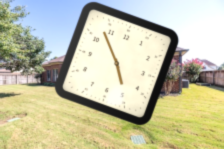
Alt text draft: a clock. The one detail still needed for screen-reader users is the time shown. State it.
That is 4:53
